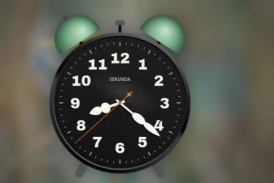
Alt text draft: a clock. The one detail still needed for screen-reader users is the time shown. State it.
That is 8:21:38
